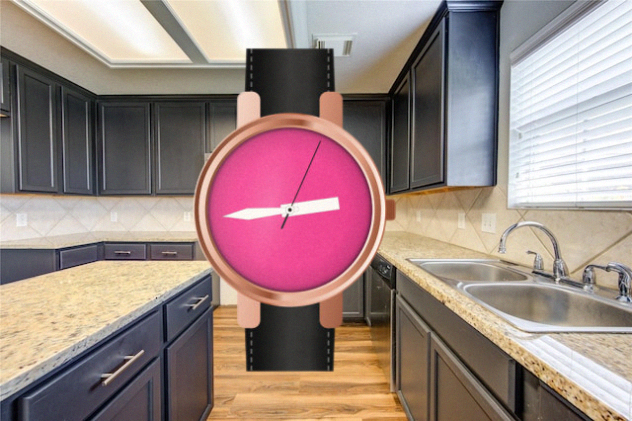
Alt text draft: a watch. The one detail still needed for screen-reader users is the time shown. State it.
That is 2:44:04
